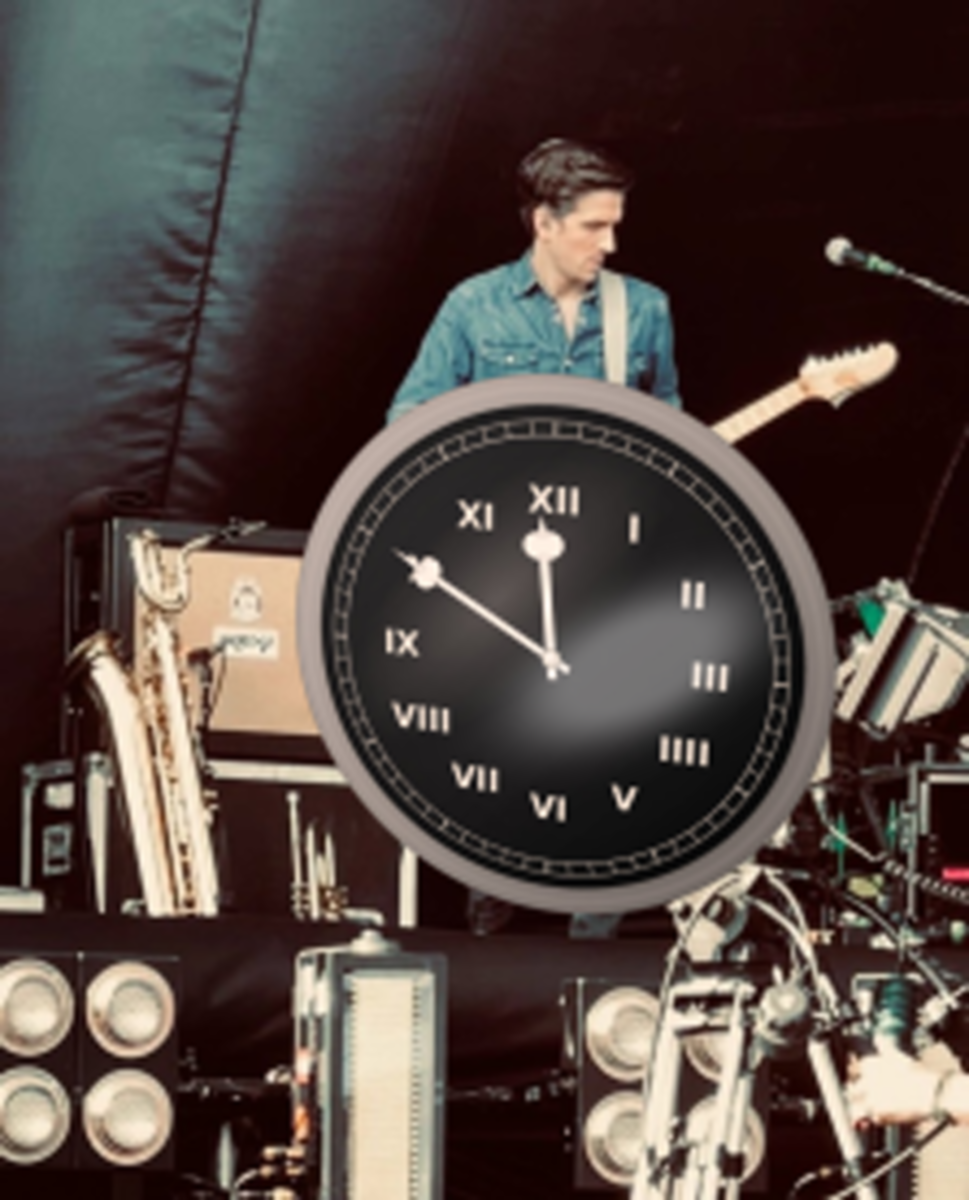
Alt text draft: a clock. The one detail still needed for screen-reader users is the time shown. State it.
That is 11:50
